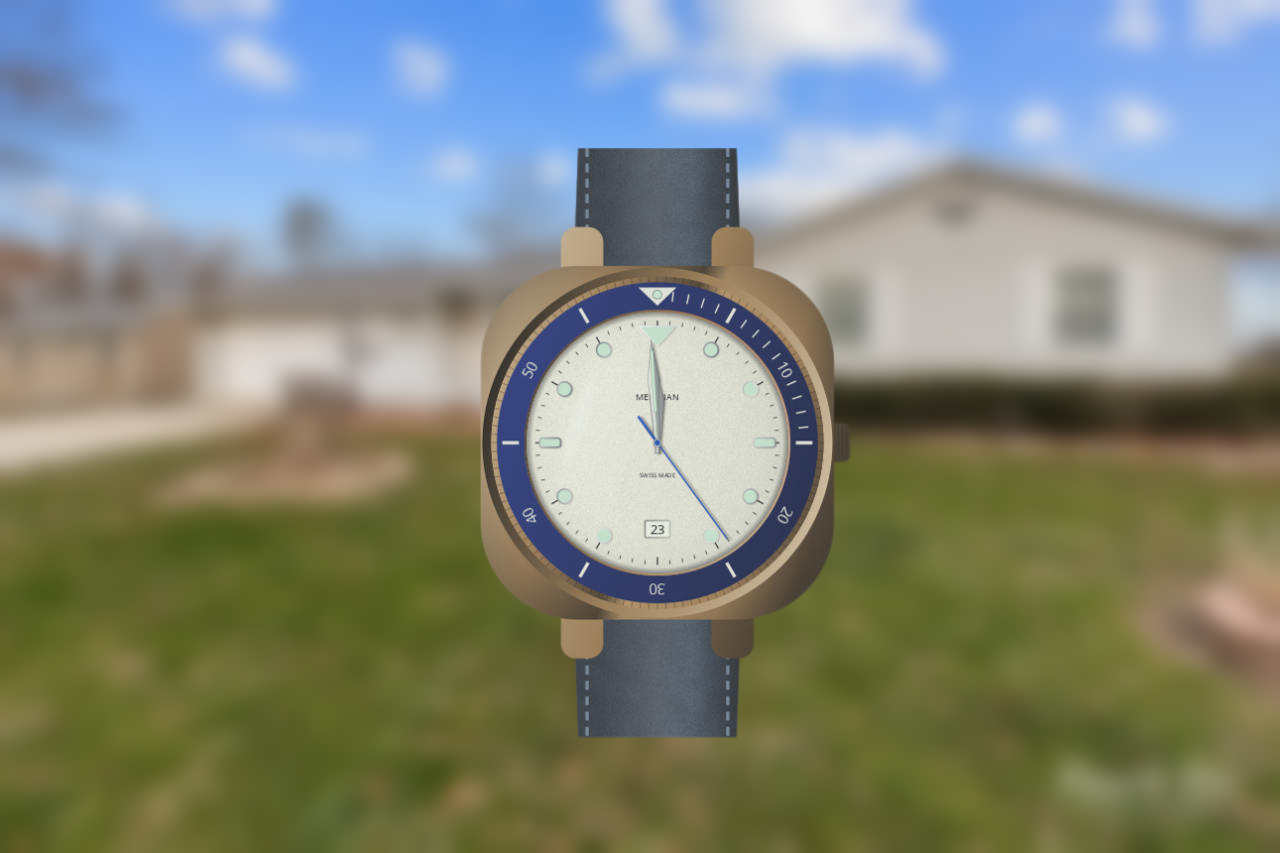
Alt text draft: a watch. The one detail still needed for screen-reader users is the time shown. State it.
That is 11:59:24
